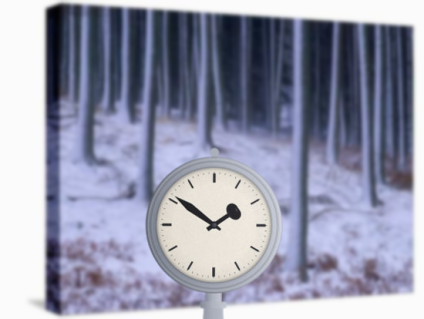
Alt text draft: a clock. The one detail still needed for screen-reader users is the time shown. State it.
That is 1:51
